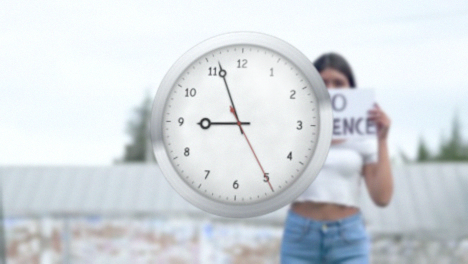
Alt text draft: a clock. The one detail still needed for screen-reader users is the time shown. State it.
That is 8:56:25
